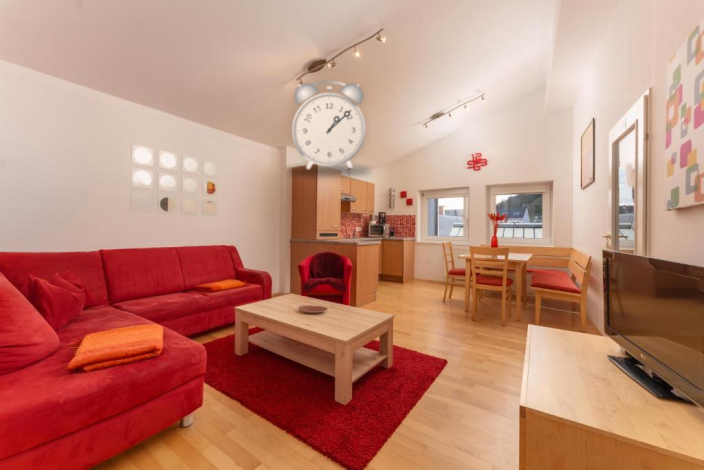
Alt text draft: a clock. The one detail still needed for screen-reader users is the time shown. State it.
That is 1:08
